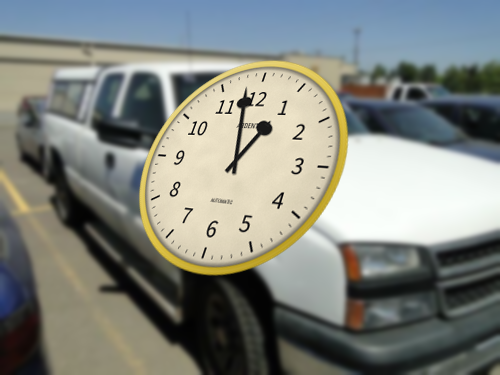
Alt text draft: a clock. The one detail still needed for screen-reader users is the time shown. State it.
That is 12:58
